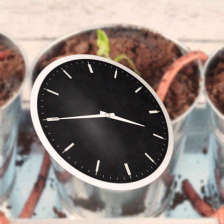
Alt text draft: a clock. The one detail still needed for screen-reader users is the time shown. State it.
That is 3:45
